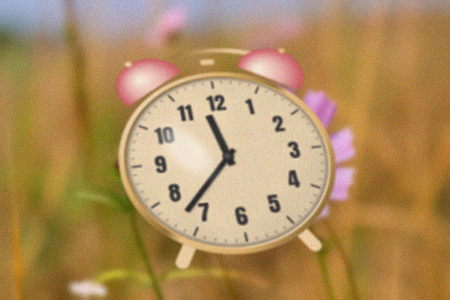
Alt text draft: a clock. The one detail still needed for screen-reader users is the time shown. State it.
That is 11:37
